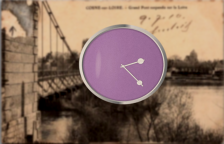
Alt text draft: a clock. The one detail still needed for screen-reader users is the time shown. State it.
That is 2:23
